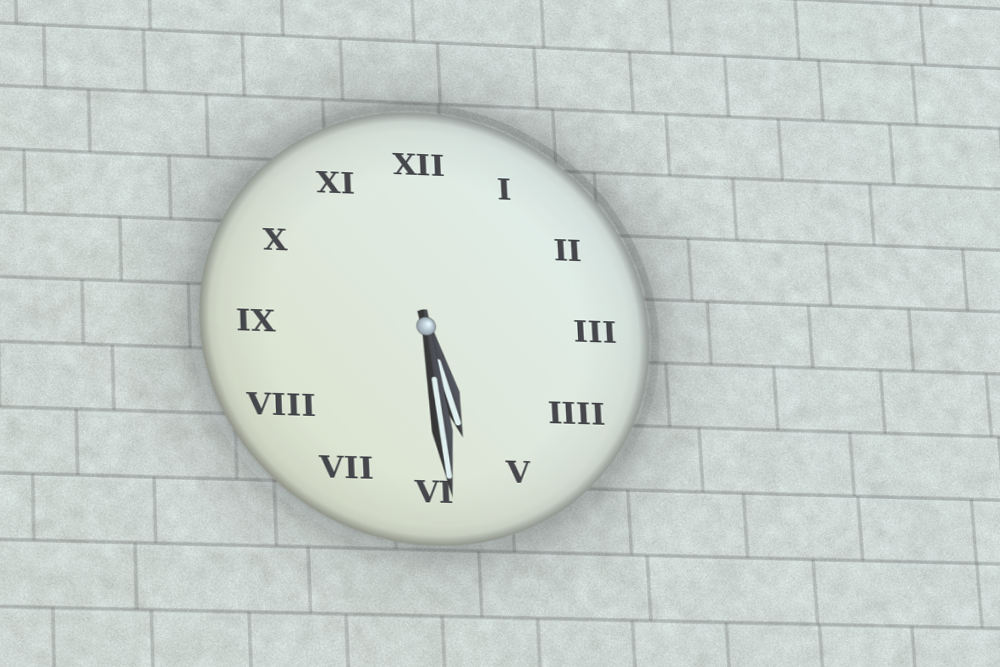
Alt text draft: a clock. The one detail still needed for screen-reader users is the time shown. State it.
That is 5:29
